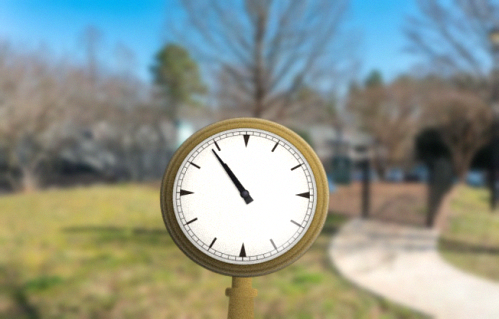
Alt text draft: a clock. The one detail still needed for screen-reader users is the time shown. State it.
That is 10:54
